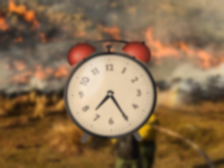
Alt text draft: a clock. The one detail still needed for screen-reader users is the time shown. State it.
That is 7:25
